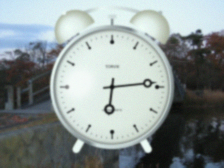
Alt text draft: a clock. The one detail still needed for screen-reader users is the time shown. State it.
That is 6:14
